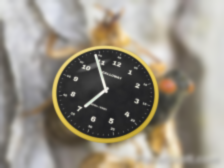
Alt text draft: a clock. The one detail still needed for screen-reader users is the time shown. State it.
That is 6:54
